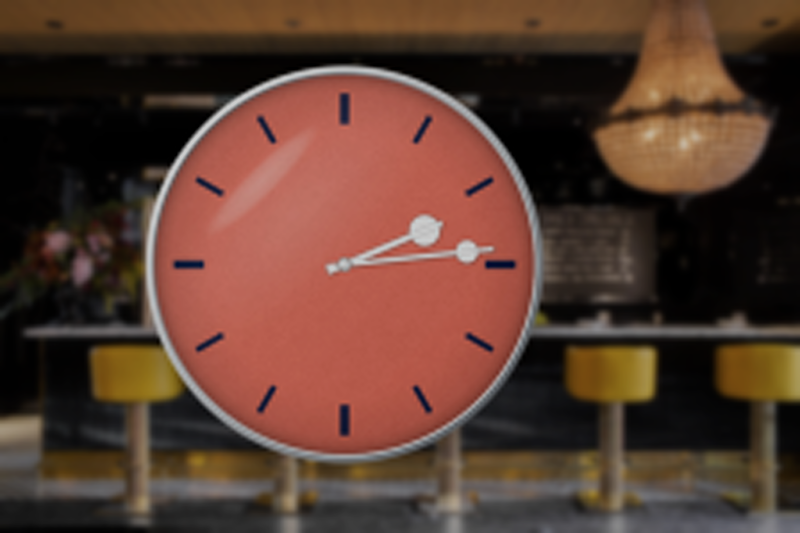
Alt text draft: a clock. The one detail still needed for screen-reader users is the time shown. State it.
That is 2:14
